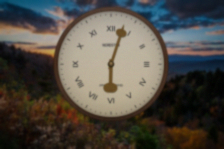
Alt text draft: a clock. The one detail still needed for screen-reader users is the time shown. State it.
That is 6:03
